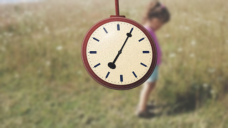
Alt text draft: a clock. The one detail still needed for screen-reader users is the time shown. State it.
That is 7:05
